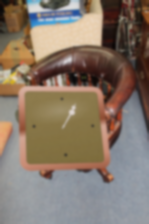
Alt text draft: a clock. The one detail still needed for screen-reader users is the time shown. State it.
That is 1:05
